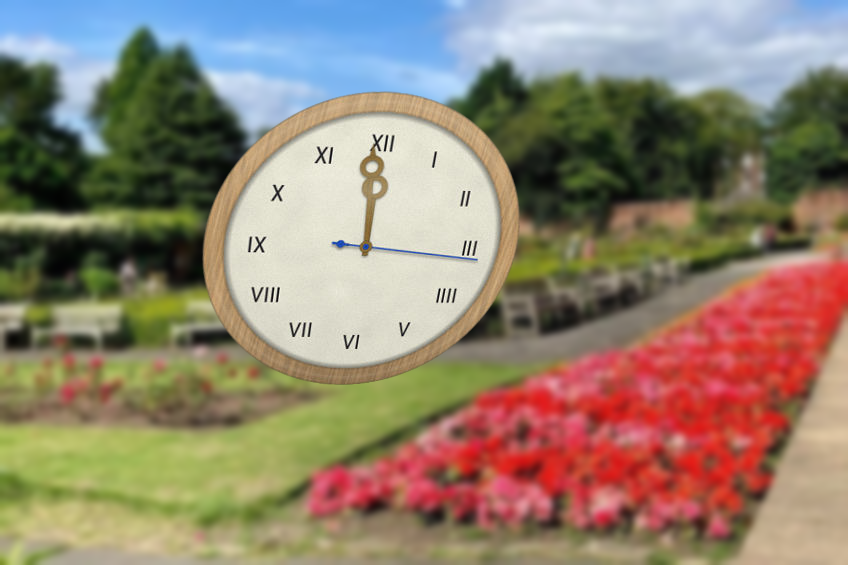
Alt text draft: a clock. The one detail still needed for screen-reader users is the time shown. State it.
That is 11:59:16
